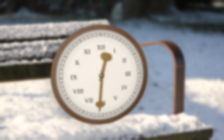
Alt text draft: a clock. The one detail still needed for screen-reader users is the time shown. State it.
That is 12:31
